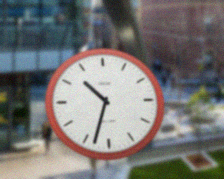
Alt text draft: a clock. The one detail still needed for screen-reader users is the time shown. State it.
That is 10:33
